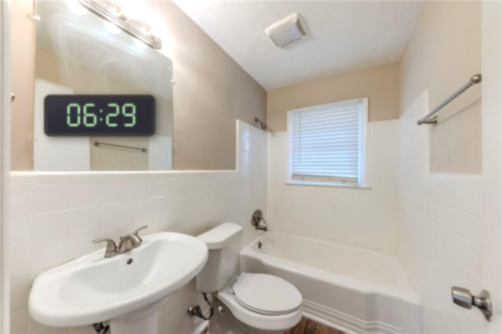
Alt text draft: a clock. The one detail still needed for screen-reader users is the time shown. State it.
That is 6:29
